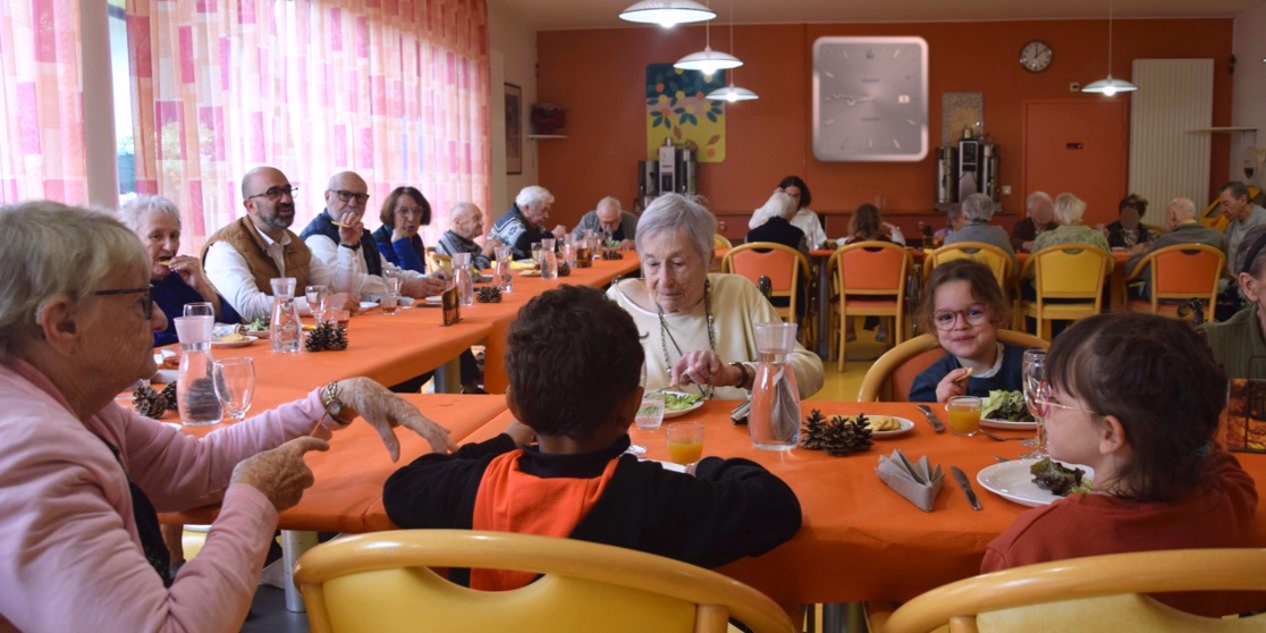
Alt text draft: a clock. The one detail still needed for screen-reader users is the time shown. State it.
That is 8:46
